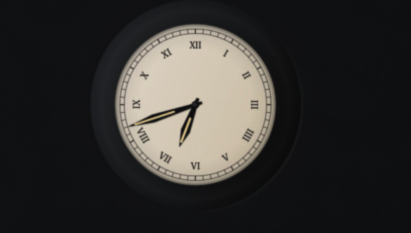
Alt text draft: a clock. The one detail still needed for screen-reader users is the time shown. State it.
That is 6:42
